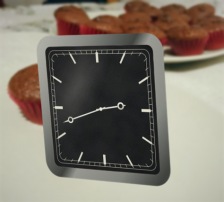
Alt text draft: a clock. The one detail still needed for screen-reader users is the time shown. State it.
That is 2:42
